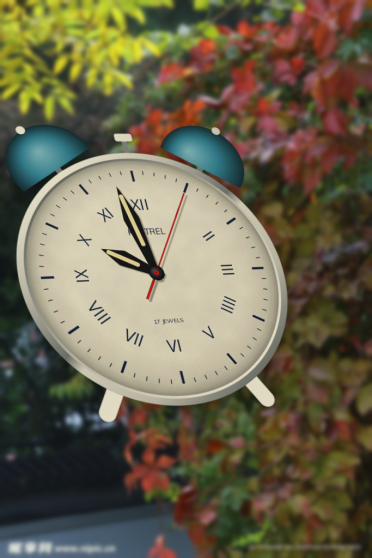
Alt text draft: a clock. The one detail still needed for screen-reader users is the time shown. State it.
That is 9:58:05
